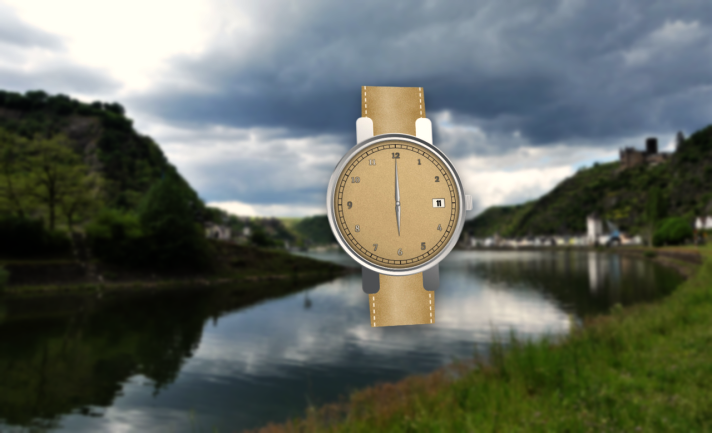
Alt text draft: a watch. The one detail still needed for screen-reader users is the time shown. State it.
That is 6:00
